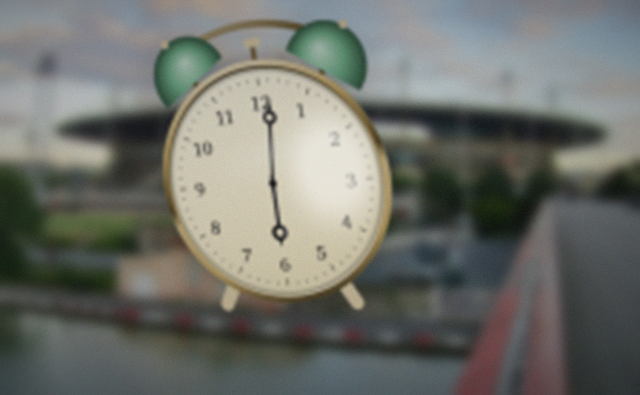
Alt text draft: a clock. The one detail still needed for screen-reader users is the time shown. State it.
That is 6:01
